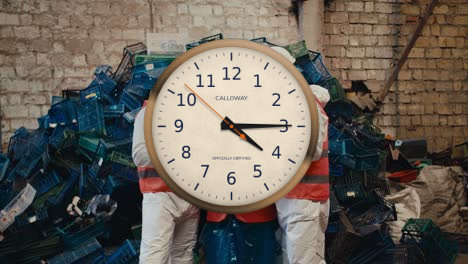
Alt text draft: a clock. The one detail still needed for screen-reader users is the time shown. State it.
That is 4:14:52
